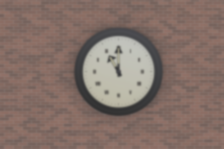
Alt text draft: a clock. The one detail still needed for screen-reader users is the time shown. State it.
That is 11:00
